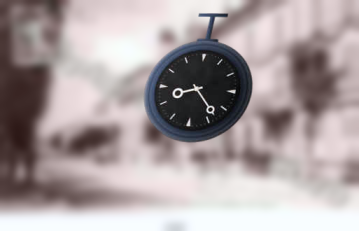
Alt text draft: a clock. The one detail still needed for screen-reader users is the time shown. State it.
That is 8:23
